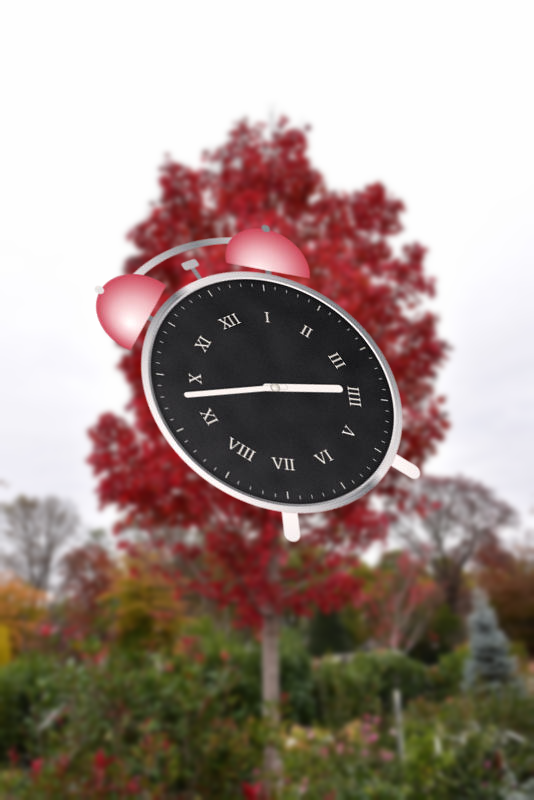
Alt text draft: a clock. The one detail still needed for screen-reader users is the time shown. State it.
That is 3:48
